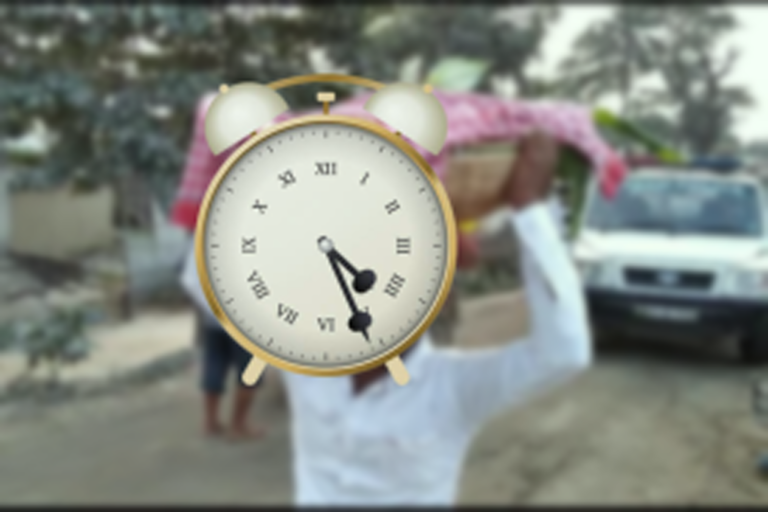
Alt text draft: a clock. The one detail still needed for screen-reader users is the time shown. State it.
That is 4:26
